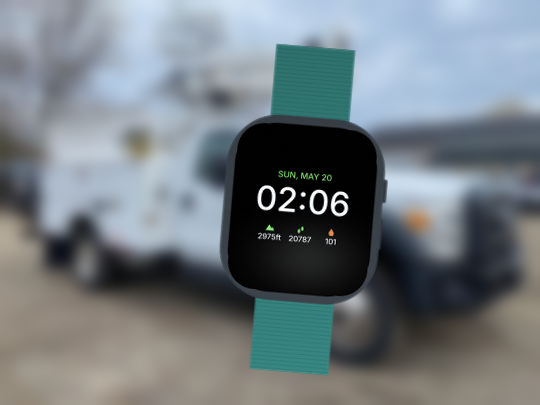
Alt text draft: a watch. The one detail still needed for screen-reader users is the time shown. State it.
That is 2:06
